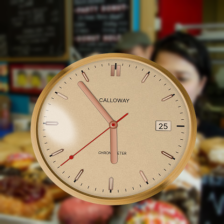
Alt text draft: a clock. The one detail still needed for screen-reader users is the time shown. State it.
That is 5:53:38
